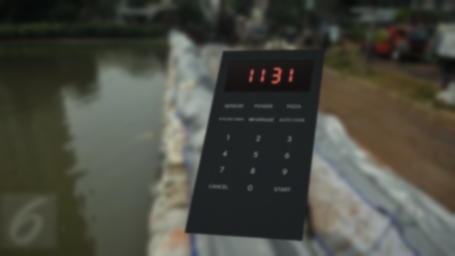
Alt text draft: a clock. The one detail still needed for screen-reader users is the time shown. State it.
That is 11:31
